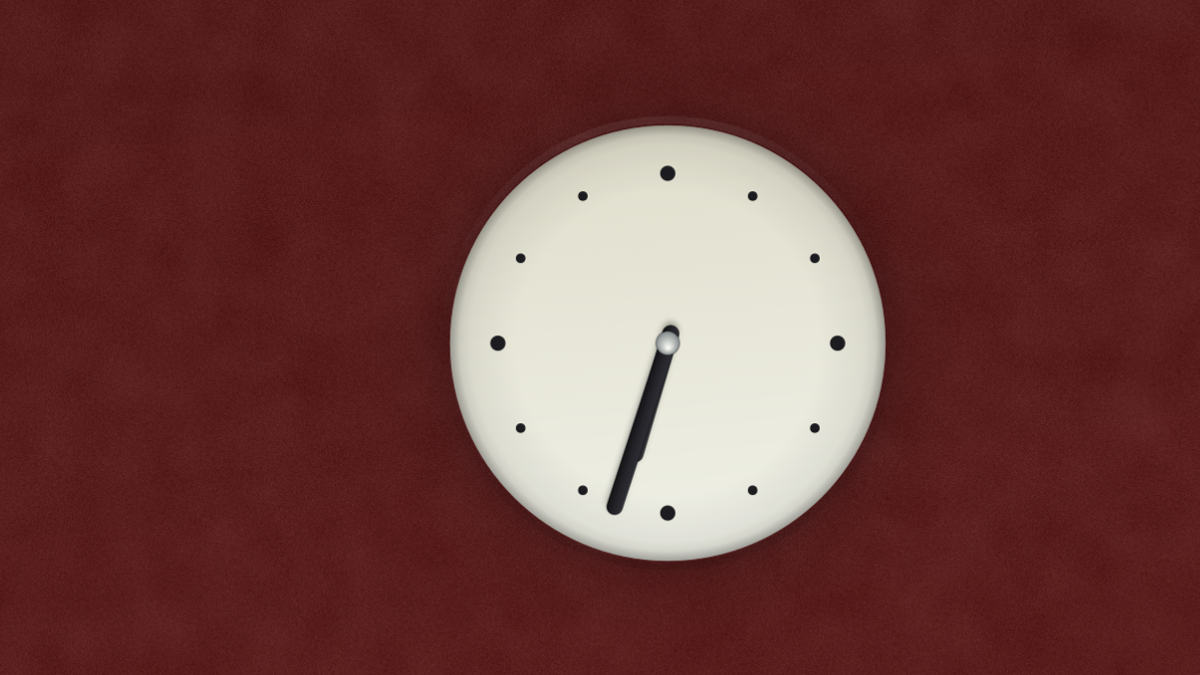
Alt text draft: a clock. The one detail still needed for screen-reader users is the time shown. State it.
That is 6:33
